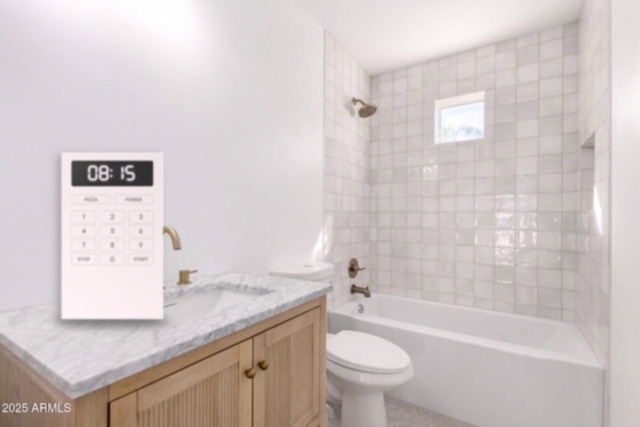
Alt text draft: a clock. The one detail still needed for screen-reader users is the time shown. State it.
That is 8:15
